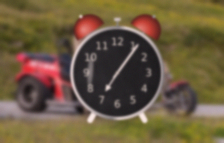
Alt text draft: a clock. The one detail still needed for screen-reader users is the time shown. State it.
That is 7:06
